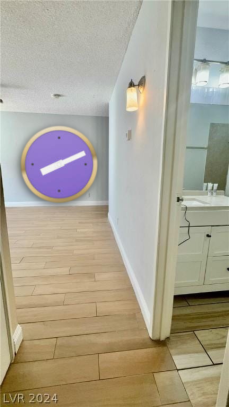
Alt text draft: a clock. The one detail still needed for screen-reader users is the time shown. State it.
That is 8:11
